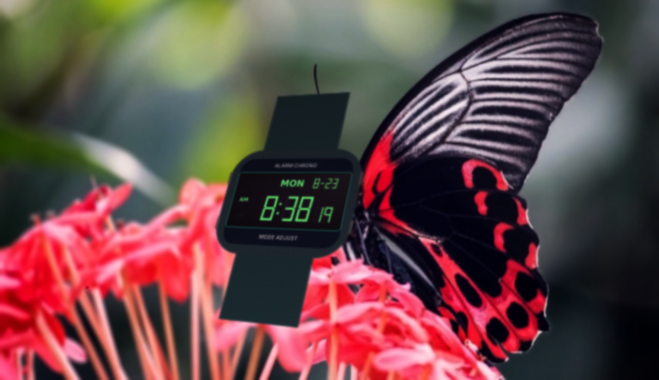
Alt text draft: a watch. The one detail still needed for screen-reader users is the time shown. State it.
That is 8:38:19
